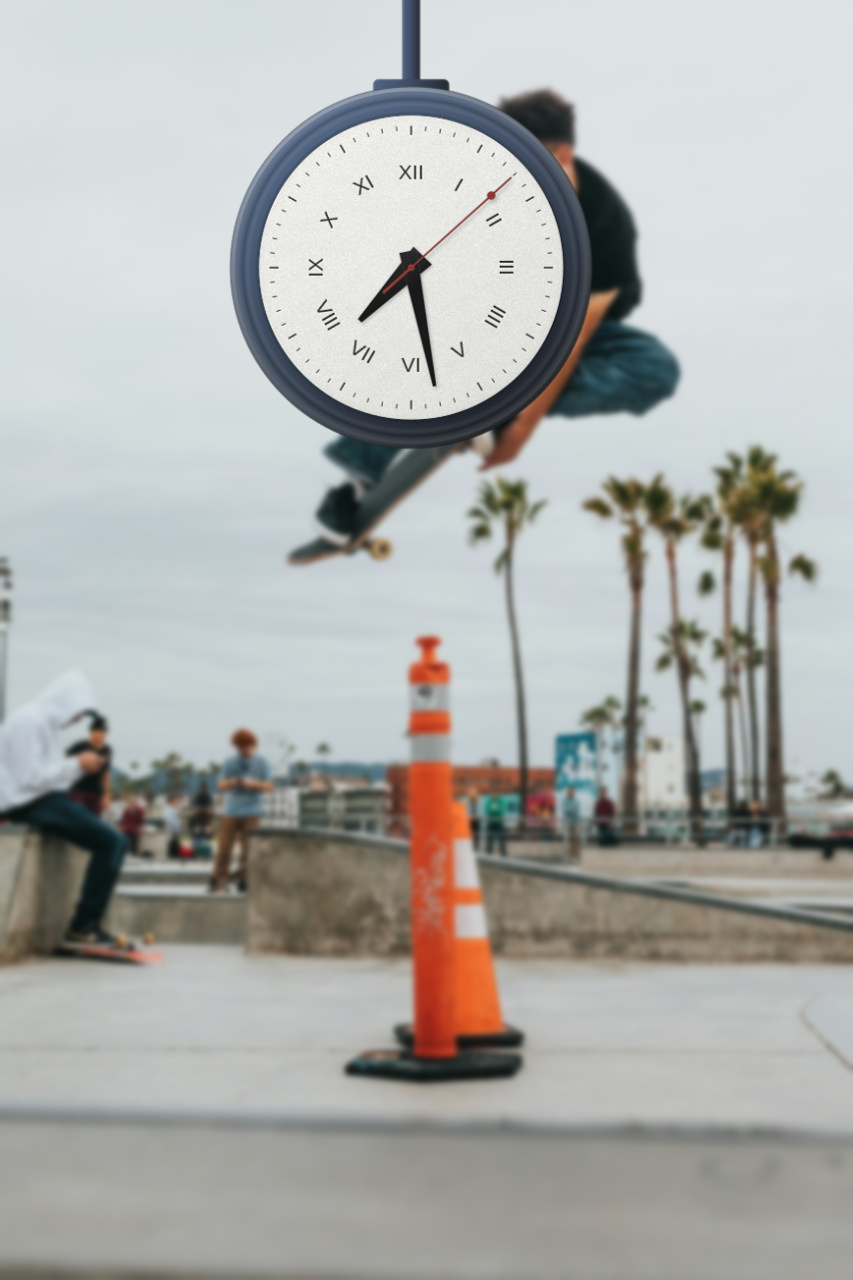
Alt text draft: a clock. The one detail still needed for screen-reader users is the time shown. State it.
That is 7:28:08
